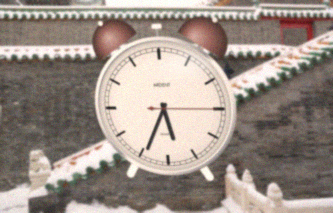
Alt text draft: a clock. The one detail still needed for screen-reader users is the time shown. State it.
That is 5:34:15
